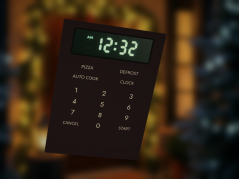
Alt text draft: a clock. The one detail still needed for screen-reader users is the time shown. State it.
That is 12:32
